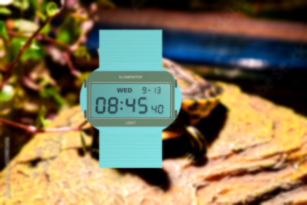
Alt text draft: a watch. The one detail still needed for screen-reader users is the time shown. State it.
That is 8:45
